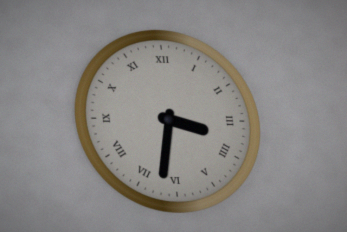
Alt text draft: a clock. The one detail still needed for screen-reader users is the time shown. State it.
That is 3:32
